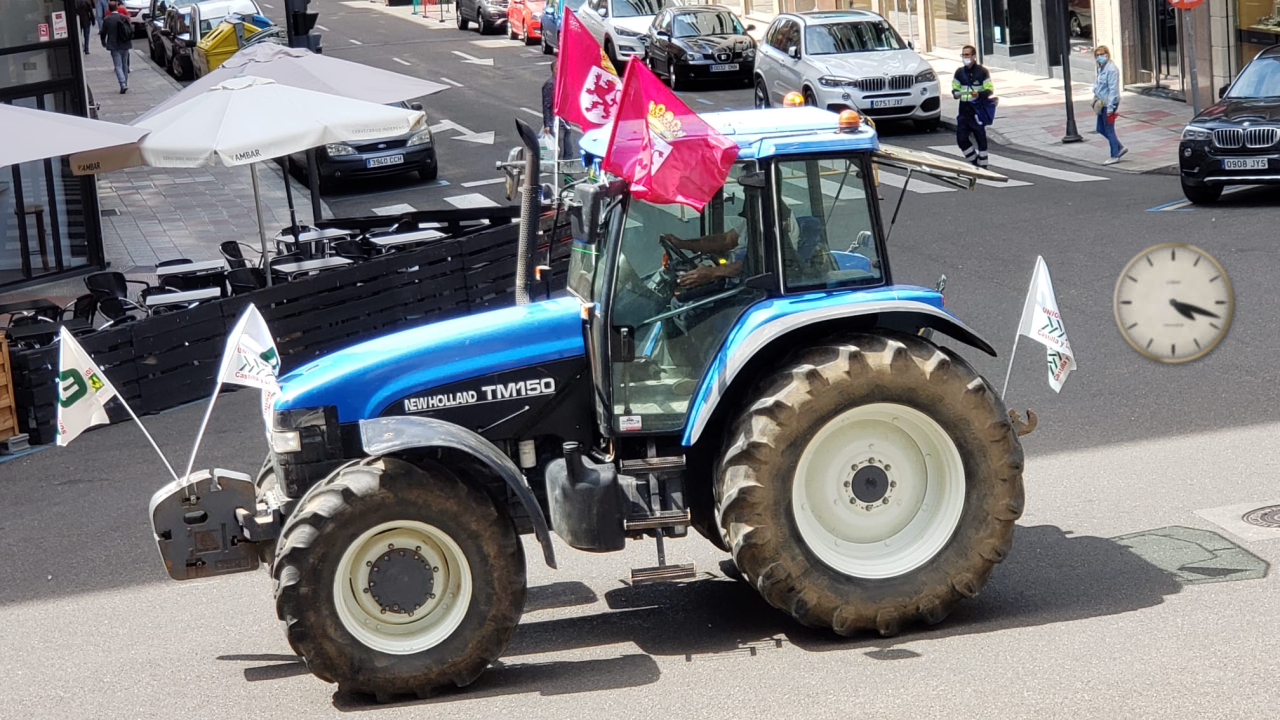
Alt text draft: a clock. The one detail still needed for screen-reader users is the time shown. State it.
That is 4:18
